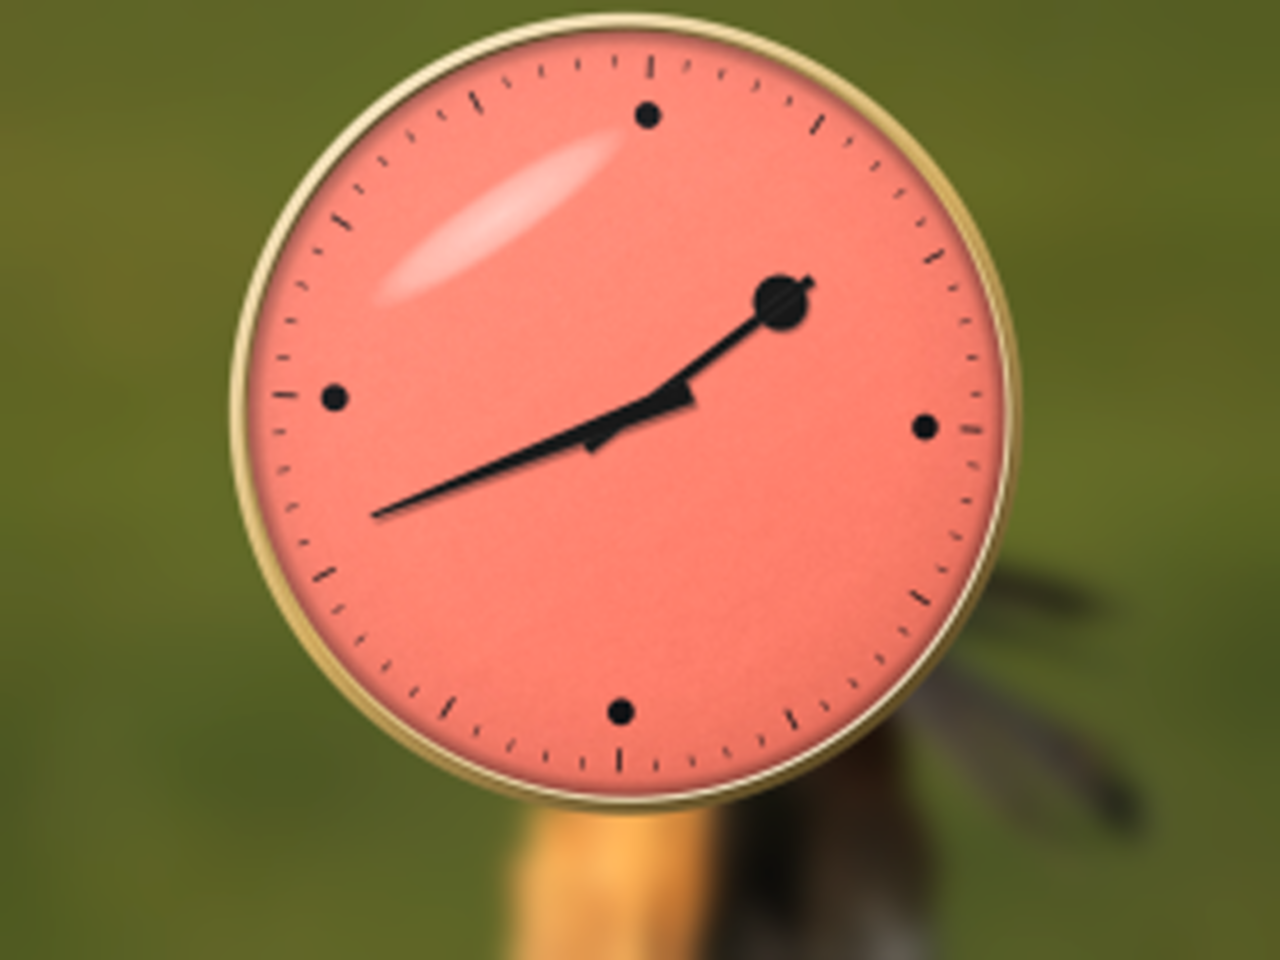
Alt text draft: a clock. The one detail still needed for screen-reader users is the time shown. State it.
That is 1:41
